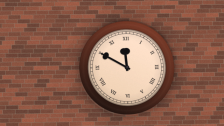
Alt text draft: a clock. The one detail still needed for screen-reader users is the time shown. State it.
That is 11:50
